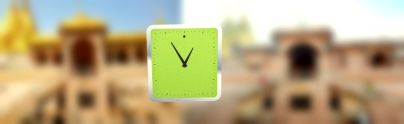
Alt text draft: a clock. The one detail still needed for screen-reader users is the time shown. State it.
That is 12:55
